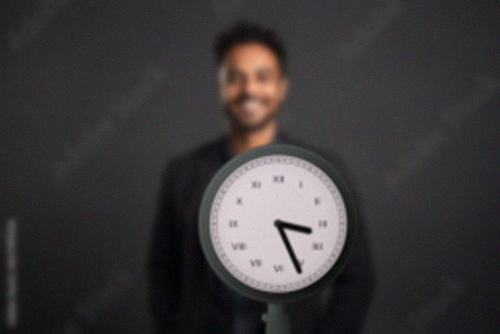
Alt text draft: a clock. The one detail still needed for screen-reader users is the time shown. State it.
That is 3:26
